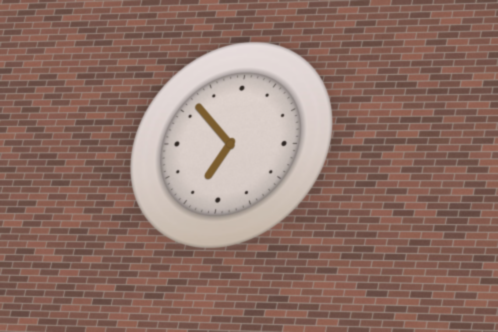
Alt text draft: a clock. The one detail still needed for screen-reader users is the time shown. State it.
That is 6:52
